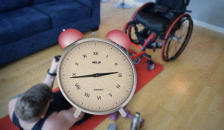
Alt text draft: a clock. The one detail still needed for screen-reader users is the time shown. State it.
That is 2:44
